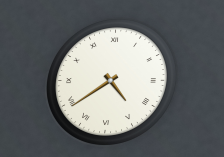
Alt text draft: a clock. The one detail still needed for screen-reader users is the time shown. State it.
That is 4:39
